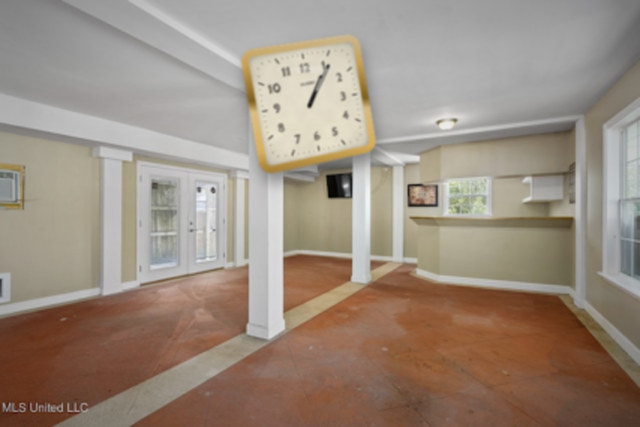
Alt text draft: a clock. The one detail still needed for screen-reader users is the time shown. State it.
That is 1:06
